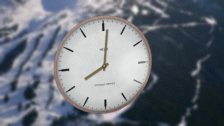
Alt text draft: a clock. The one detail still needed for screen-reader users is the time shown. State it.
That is 8:01
